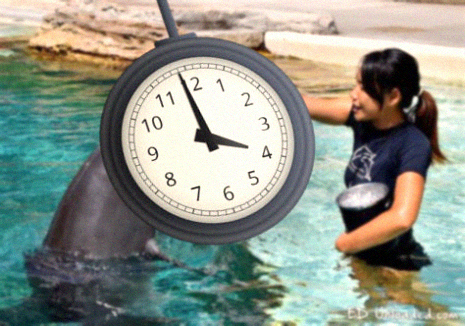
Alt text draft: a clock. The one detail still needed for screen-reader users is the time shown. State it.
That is 3:59
